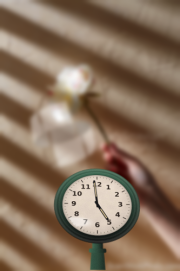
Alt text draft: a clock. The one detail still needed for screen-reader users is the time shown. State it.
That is 4:59
